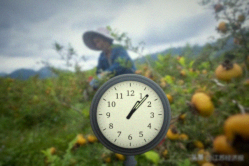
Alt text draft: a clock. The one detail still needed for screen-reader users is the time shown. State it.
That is 1:07
